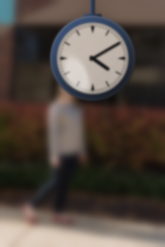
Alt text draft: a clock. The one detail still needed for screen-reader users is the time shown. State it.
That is 4:10
